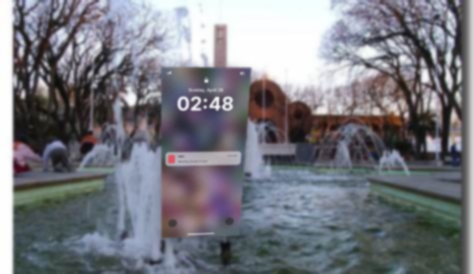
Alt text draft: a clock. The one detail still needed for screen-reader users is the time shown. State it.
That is 2:48
